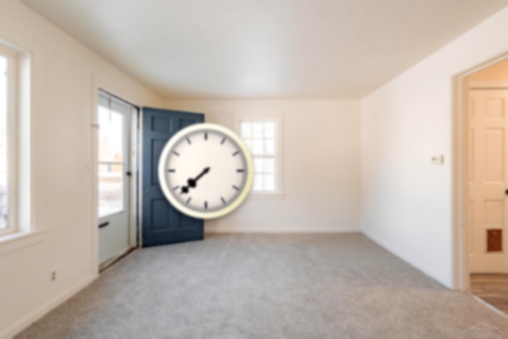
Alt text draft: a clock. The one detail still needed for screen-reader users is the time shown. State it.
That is 7:38
